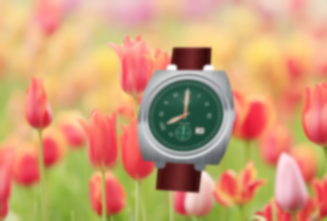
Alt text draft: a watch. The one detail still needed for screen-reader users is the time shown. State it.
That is 8:00
